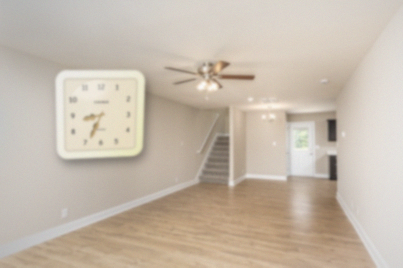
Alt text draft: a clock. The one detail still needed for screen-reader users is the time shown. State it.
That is 8:34
